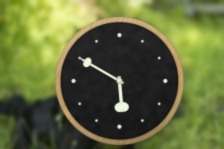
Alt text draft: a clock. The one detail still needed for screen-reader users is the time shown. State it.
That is 5:50
